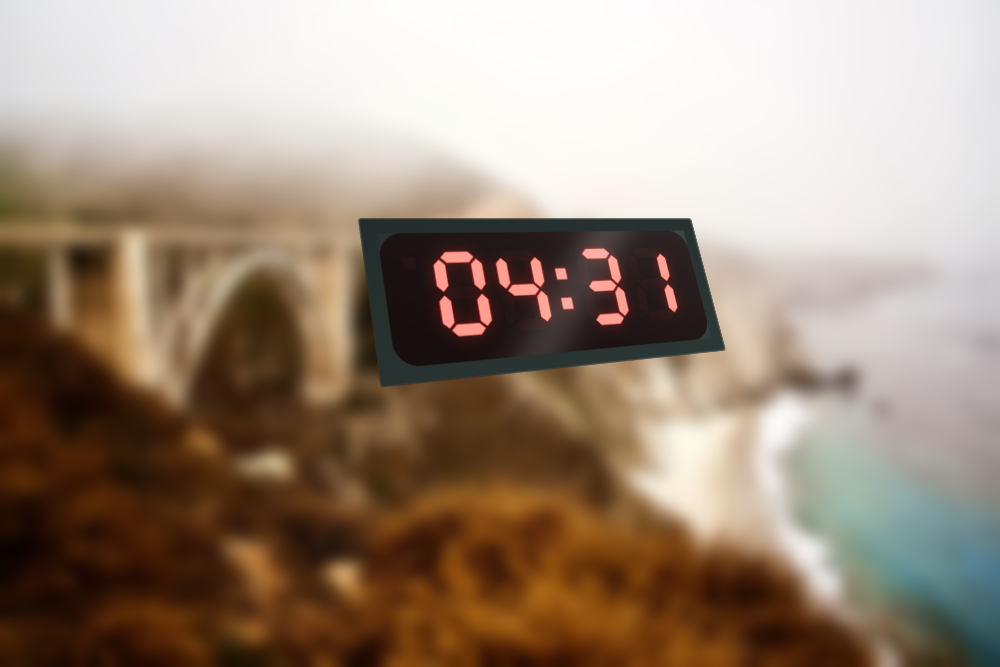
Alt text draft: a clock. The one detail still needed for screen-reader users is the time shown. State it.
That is 4:31
